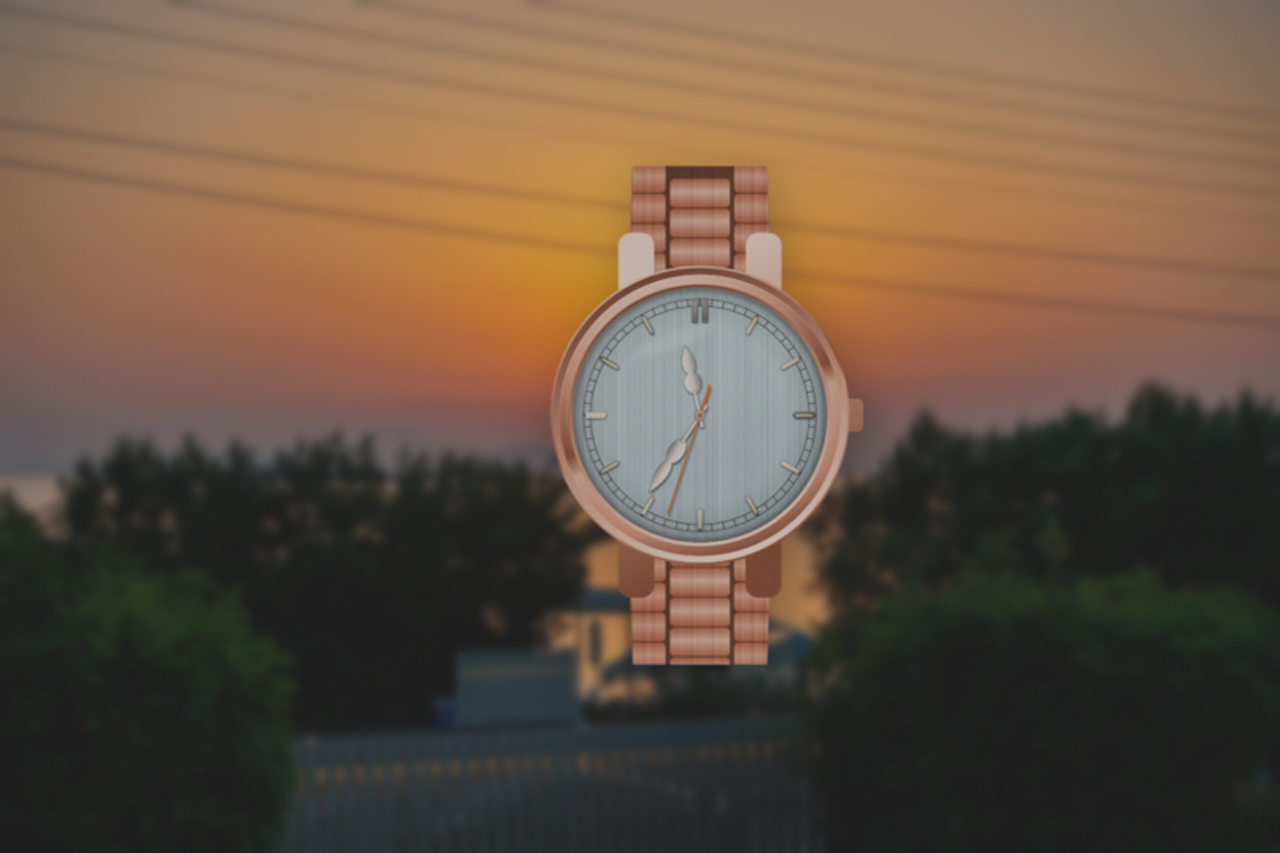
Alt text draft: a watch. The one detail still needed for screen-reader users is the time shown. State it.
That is 11:35:33
